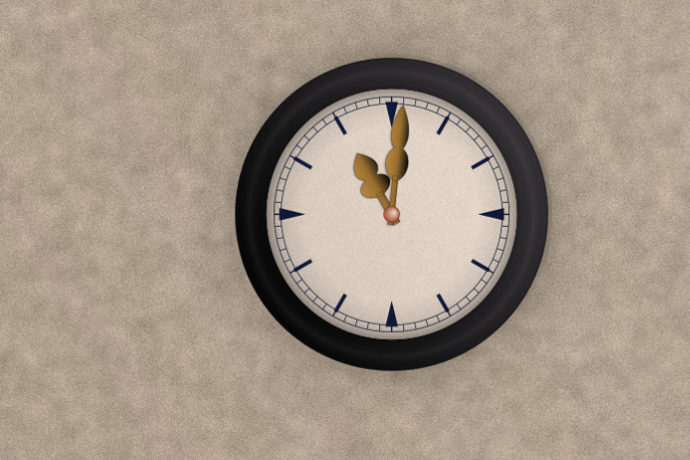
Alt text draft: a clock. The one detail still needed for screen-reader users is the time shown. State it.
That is 11:01
